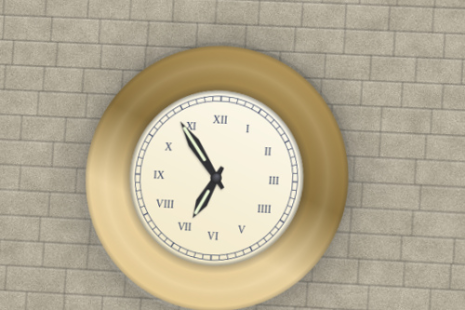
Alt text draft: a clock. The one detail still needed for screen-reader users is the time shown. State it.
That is 6:54
